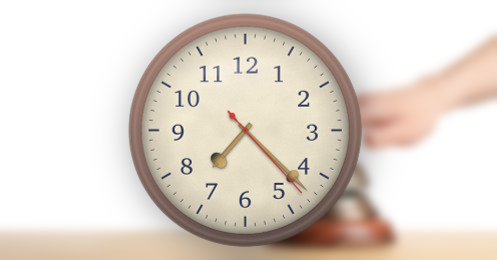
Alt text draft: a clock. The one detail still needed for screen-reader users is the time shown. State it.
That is 7:22:23
